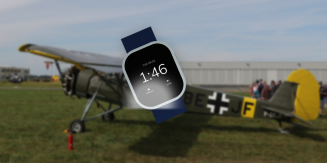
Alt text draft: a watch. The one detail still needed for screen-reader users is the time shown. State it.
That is 1:46
